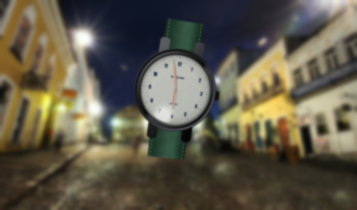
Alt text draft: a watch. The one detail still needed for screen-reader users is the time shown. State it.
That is 5:58
